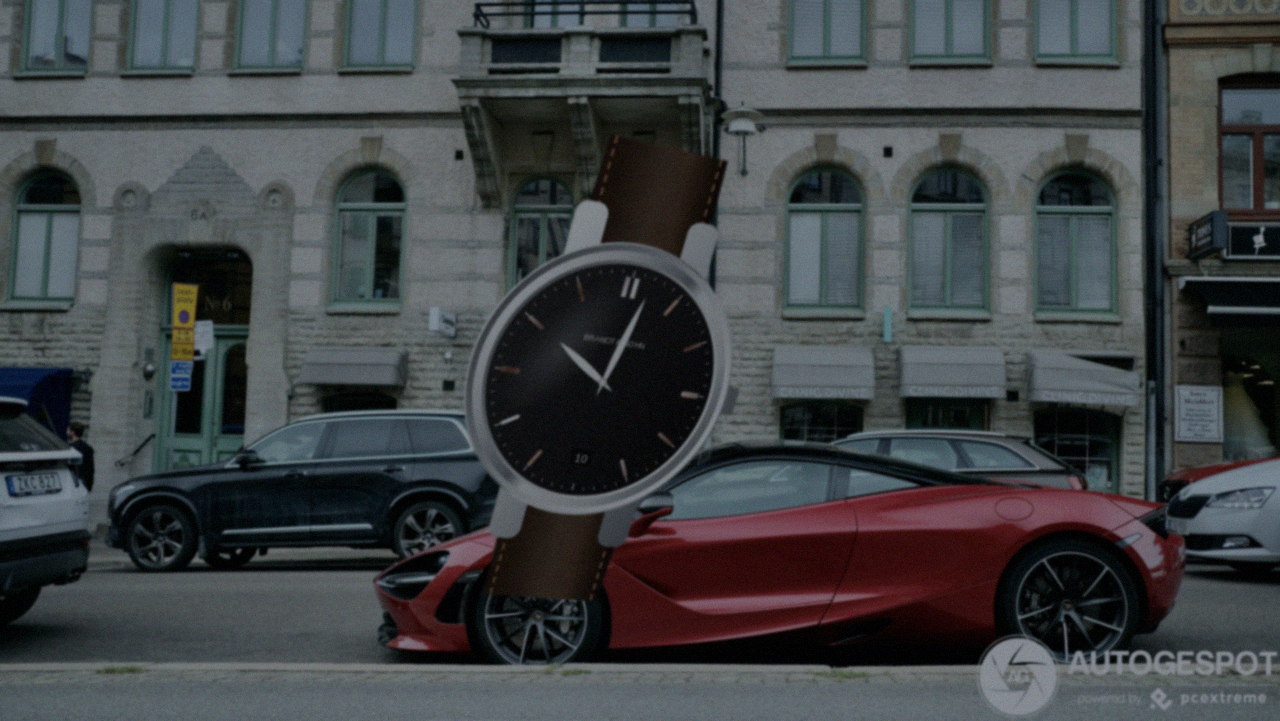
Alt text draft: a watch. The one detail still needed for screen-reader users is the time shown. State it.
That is 10:02
